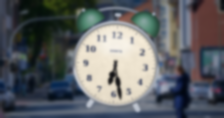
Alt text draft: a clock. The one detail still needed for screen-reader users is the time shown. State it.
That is 6:28
